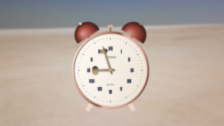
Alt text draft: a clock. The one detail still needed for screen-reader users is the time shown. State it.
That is 8:57
